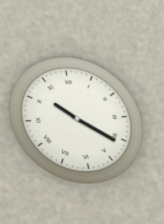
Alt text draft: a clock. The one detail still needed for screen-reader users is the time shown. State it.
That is 10:21
